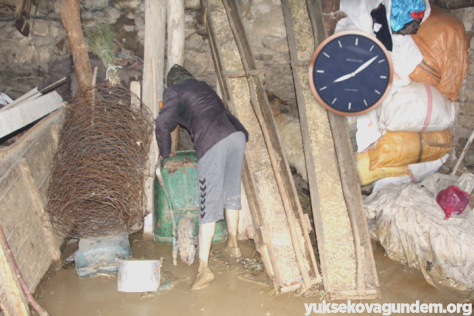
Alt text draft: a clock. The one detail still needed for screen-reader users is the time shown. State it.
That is 8:08
